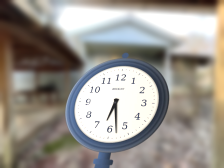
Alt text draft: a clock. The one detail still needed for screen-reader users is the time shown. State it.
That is 6:28
